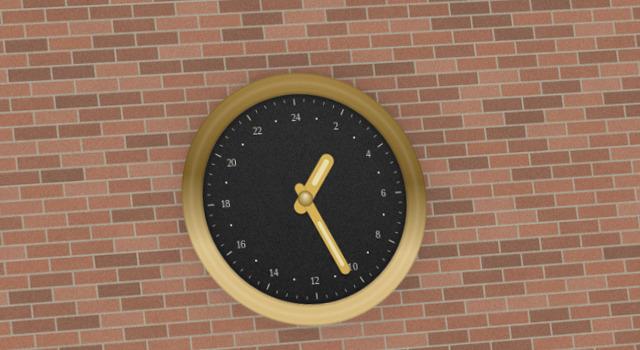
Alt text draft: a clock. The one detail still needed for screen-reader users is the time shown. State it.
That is 2:26
